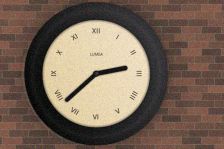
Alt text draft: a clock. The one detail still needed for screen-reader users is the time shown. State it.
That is 2:38
